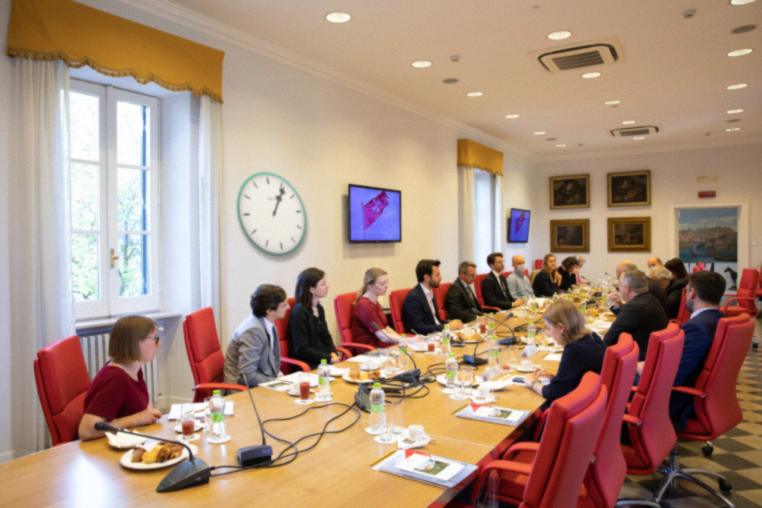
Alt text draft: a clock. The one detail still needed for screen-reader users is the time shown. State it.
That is 1:06
